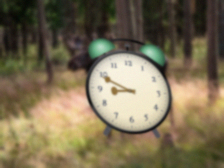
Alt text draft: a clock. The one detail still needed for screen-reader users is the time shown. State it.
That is 8:49
